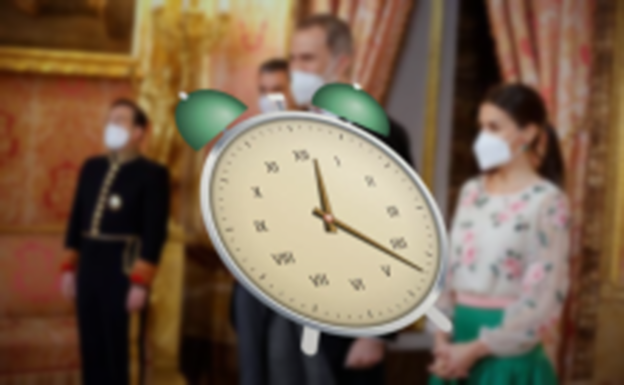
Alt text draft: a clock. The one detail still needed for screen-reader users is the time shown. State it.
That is 12:22
